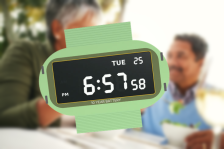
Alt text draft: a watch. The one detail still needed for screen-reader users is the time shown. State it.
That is 6:57:58
